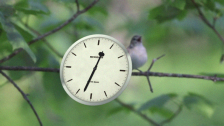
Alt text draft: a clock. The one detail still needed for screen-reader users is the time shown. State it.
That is 12:33
